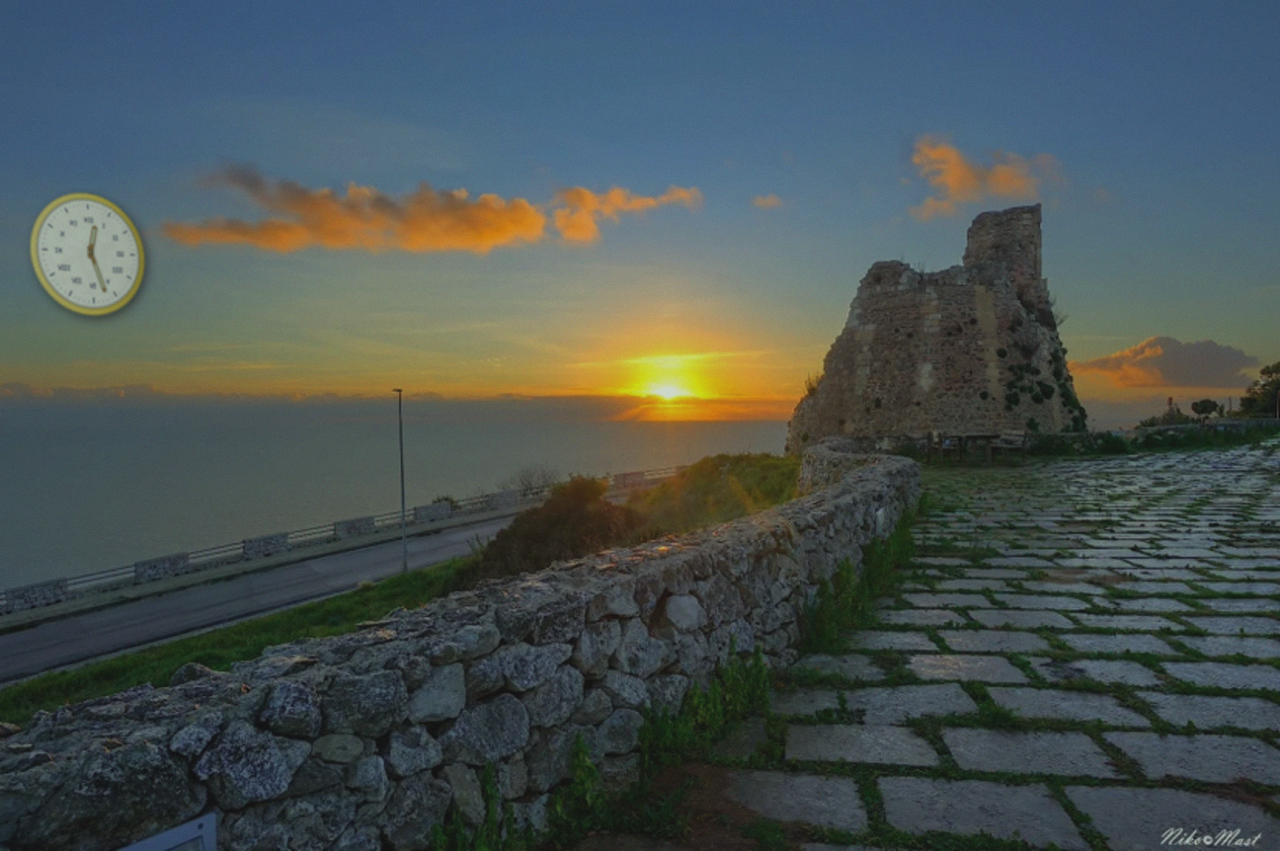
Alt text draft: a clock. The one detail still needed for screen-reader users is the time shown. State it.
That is 12:27
